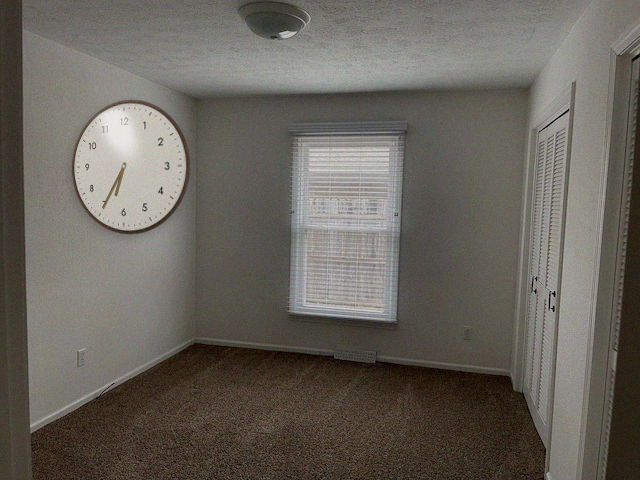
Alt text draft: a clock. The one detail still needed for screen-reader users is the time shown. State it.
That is 6:35
